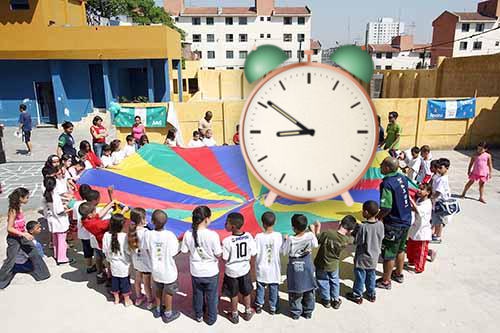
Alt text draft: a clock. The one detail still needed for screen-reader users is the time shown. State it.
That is 8:51
